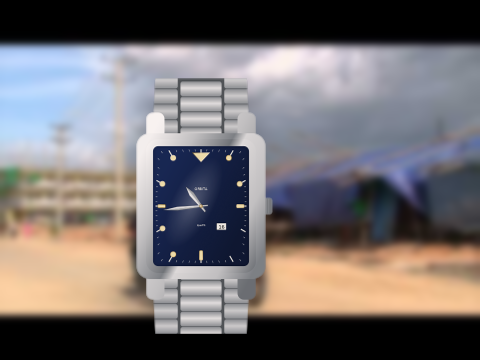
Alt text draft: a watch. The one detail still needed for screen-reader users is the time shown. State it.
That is 10:44
